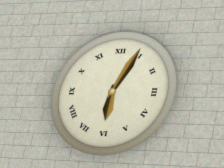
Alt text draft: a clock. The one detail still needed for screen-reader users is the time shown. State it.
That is 6:04
